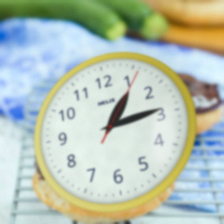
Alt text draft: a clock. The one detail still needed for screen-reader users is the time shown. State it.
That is 1:14:06
